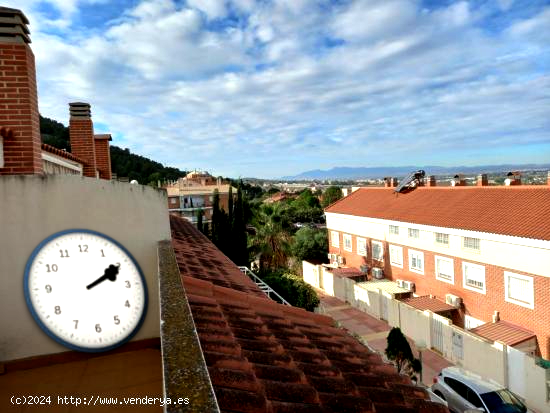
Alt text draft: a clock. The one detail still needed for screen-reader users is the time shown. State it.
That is 2:10
